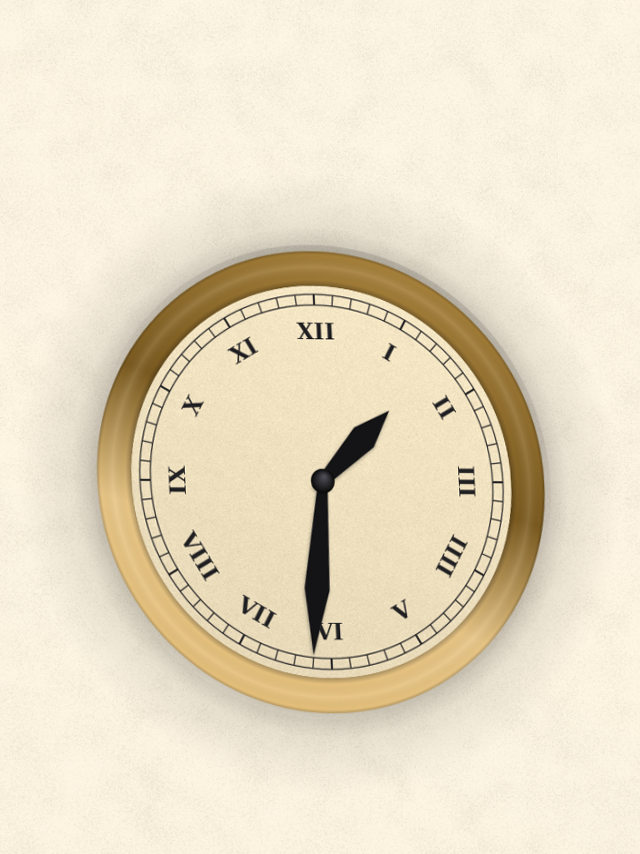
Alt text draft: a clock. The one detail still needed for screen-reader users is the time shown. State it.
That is 1:31
